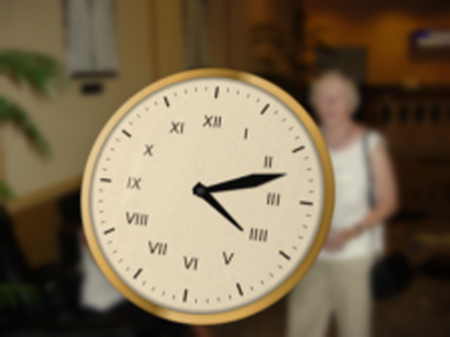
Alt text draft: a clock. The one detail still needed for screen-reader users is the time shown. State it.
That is 4:12
